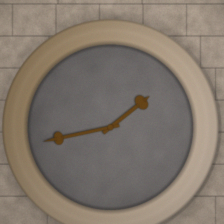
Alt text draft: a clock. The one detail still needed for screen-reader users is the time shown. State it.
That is 1:43
